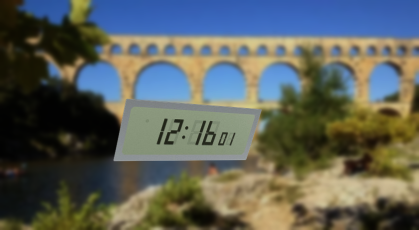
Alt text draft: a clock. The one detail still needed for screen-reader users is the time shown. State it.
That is 12:16:01
